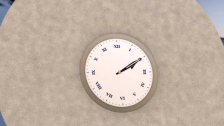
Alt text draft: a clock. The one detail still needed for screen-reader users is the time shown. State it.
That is 2:10
